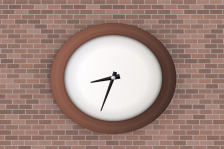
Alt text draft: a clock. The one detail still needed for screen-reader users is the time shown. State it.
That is 8:33
